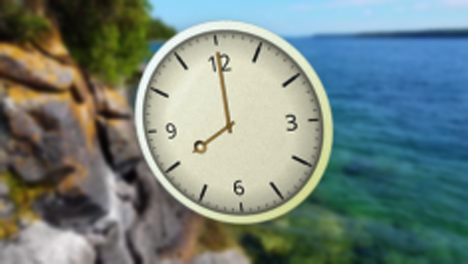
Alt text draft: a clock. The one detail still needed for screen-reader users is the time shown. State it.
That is 8:00
